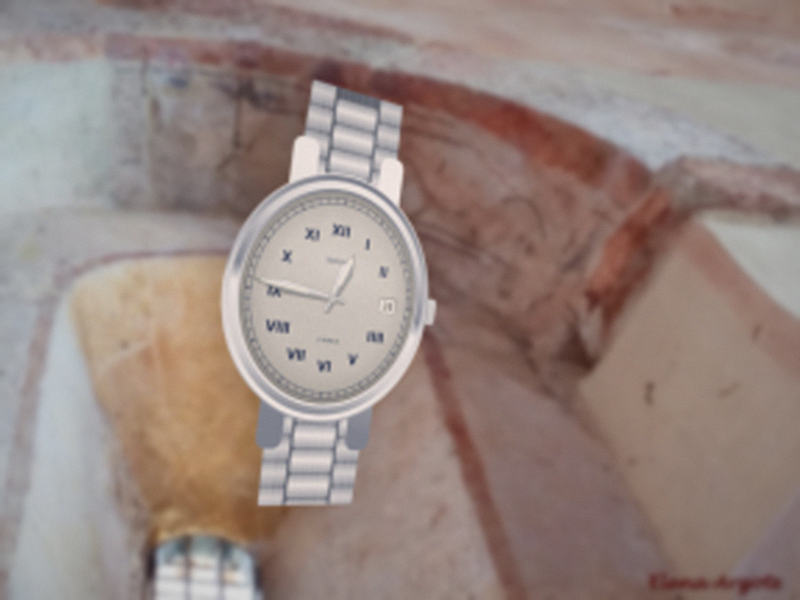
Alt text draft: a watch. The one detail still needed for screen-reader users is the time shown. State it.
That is 12:46
